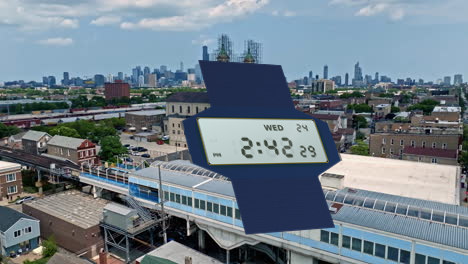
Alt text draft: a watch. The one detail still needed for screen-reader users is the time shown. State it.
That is 2:42:29
